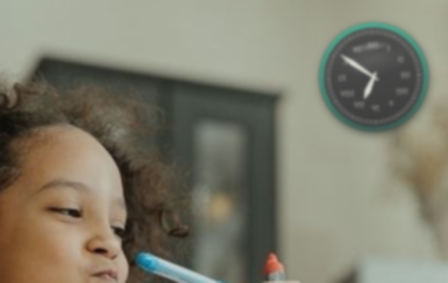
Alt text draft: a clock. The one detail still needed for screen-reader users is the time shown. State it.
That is 6:51
